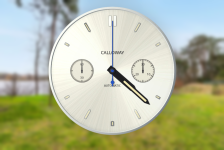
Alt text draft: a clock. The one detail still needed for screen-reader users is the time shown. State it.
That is 4:22
